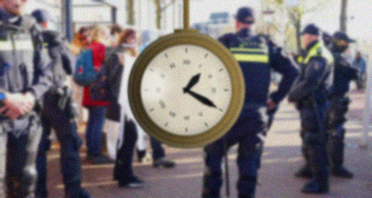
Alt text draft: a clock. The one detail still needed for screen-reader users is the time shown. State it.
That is 1:20
